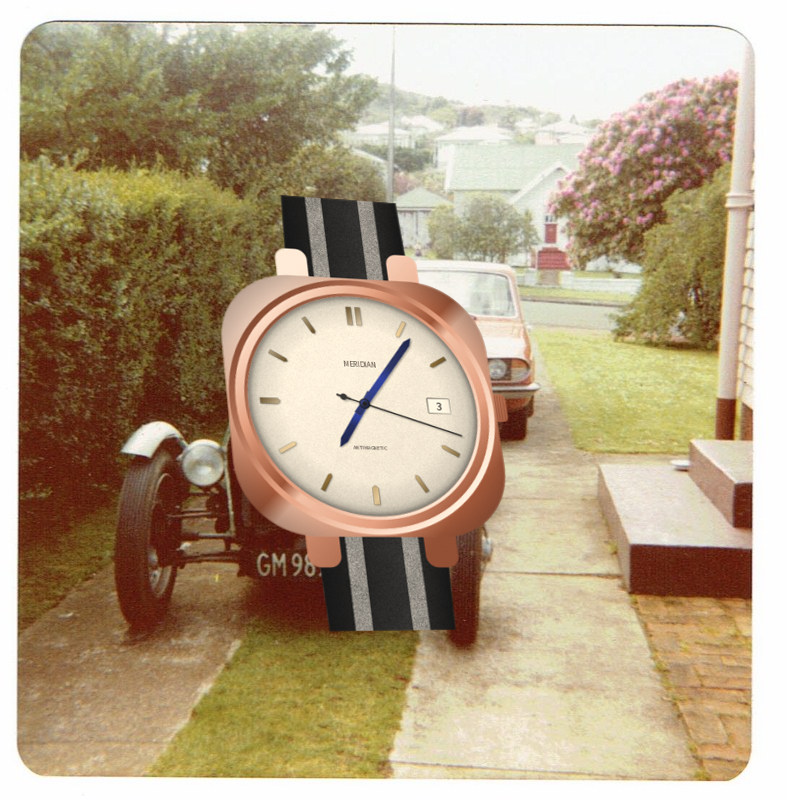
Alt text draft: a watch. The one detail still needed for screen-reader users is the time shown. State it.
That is 7:06:18
